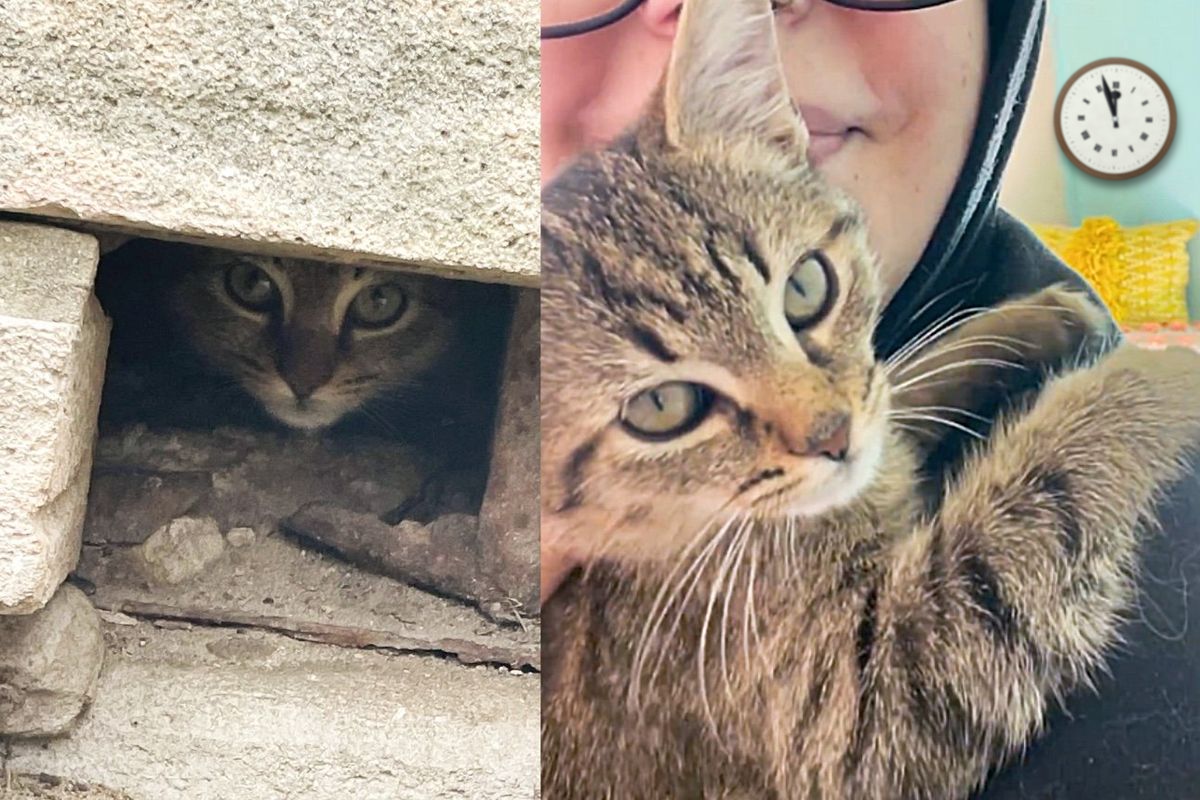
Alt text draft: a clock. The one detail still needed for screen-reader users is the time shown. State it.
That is 11:57
